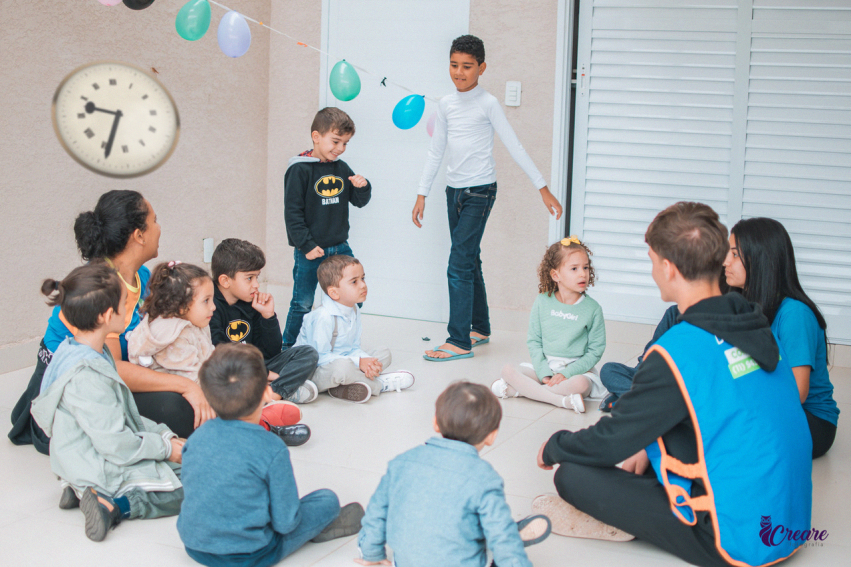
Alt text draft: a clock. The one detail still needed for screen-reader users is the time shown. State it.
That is 9:34
